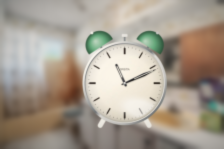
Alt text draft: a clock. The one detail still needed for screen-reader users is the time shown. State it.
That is 11:11
